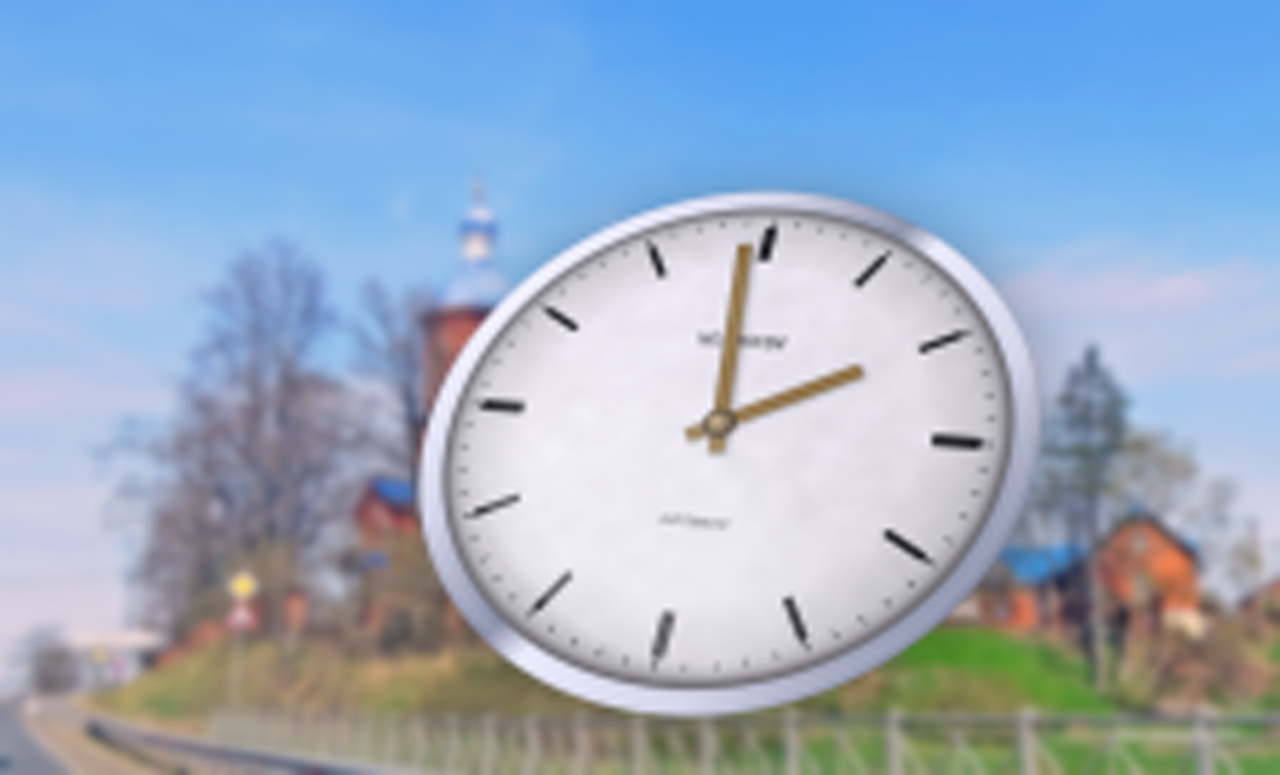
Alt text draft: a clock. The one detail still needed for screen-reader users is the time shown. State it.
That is 1:59
